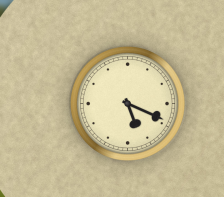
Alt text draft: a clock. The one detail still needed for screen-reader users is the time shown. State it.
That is 5:19
